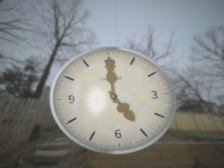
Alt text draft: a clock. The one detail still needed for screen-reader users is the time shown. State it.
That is 5:00
